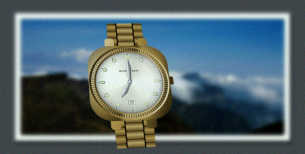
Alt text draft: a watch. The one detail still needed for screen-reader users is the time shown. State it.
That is 7:00
